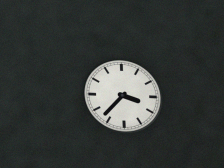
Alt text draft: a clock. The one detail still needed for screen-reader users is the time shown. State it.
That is 3:37
